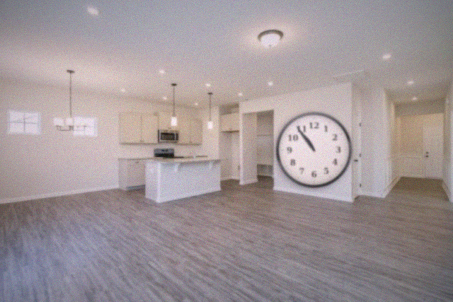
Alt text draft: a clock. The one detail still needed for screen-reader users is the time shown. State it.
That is 10:54
